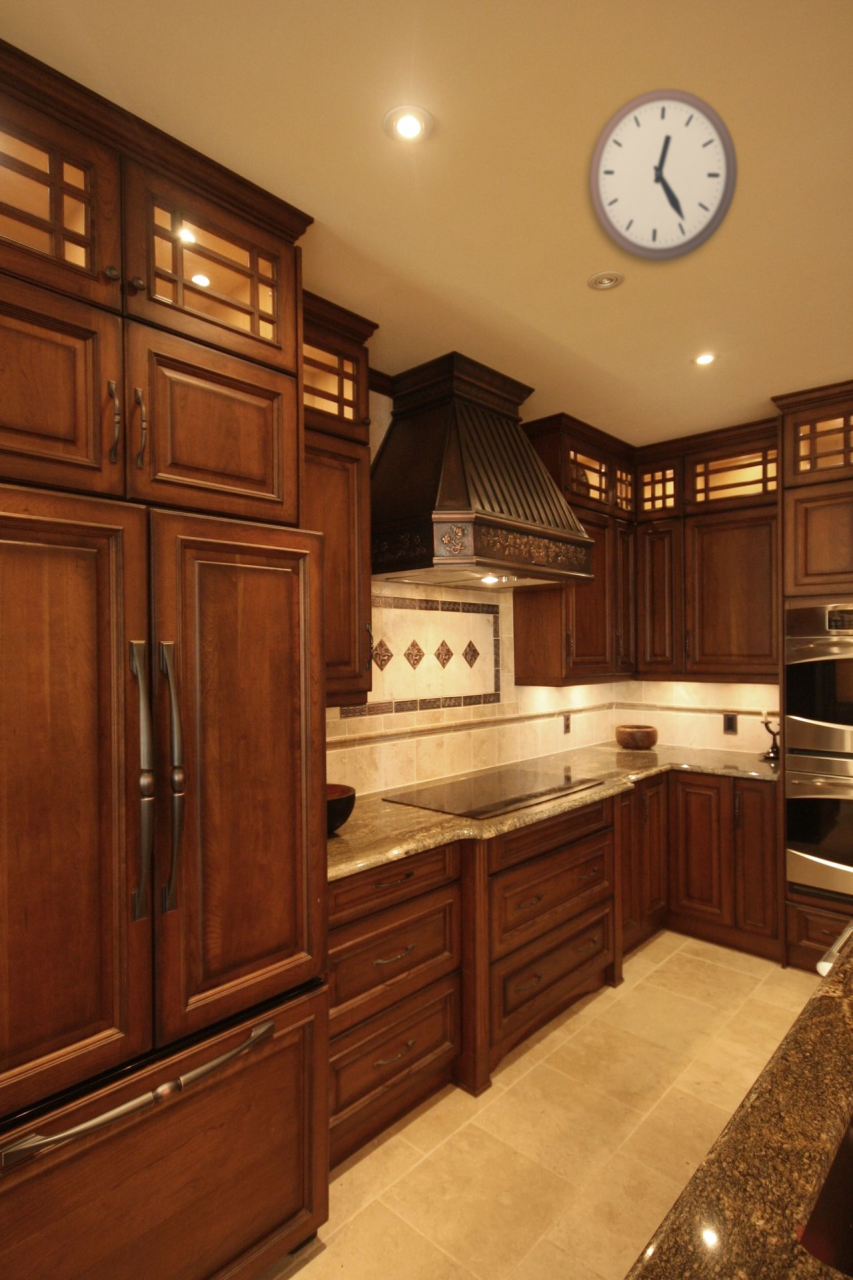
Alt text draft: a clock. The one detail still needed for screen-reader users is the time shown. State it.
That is 12:24
